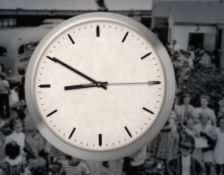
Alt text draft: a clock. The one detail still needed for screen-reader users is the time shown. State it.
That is 8:50:15
